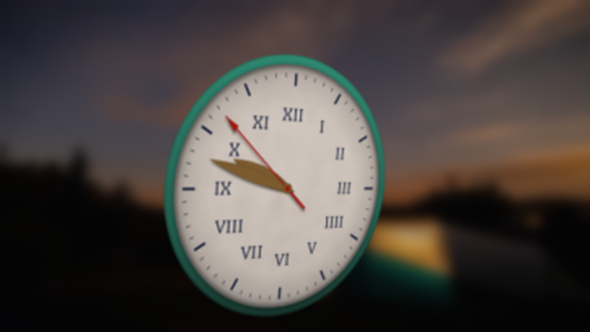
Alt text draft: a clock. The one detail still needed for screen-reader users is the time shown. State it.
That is 9:47:52
